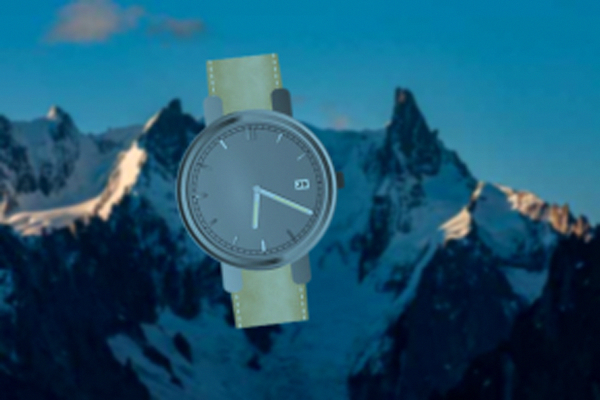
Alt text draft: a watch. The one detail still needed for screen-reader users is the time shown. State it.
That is 6:20
